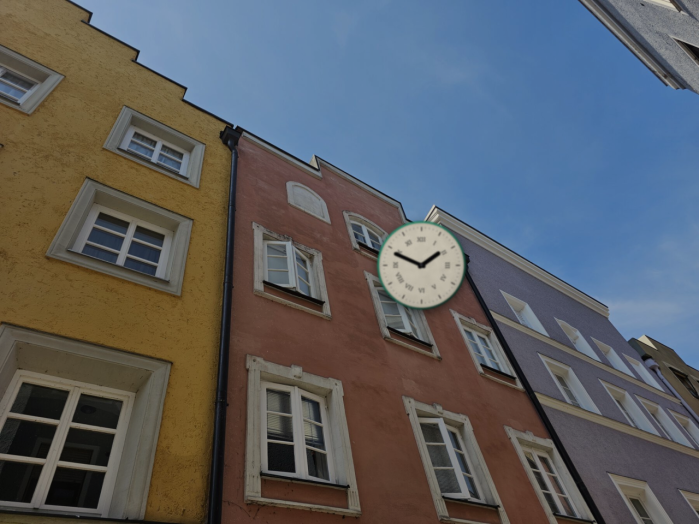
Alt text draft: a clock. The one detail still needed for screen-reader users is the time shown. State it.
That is 1:49
